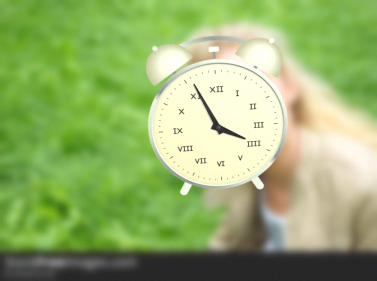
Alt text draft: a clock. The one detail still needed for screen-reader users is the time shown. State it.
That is 3:56
